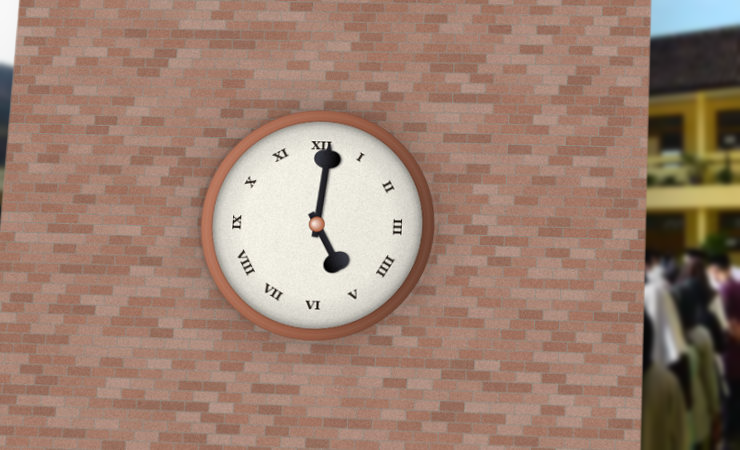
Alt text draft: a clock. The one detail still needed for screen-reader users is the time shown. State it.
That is 5:01
